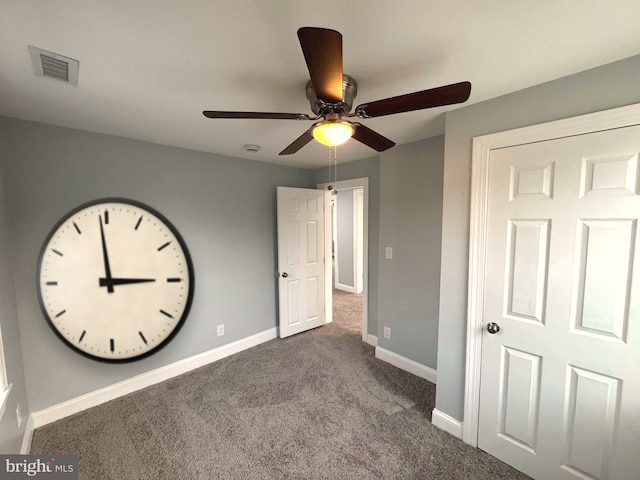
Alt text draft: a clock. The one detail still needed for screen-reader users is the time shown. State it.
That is 2:59
